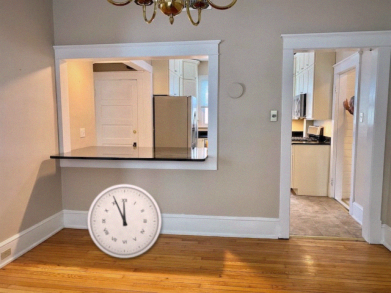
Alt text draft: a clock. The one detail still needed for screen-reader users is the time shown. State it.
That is 11:56
